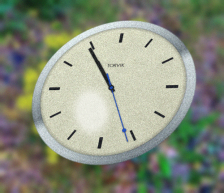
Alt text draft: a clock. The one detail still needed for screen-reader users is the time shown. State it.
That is 10:54:26
